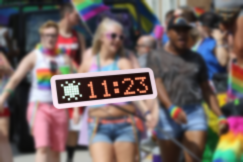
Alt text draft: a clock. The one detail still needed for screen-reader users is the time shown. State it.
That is 11:23
